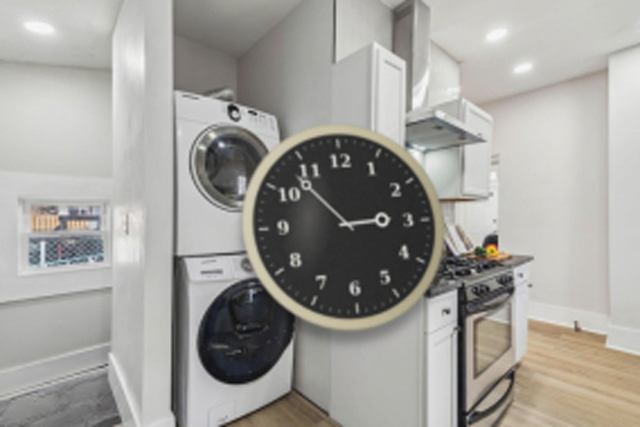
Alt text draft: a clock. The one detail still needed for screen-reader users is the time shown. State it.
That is 2:53
